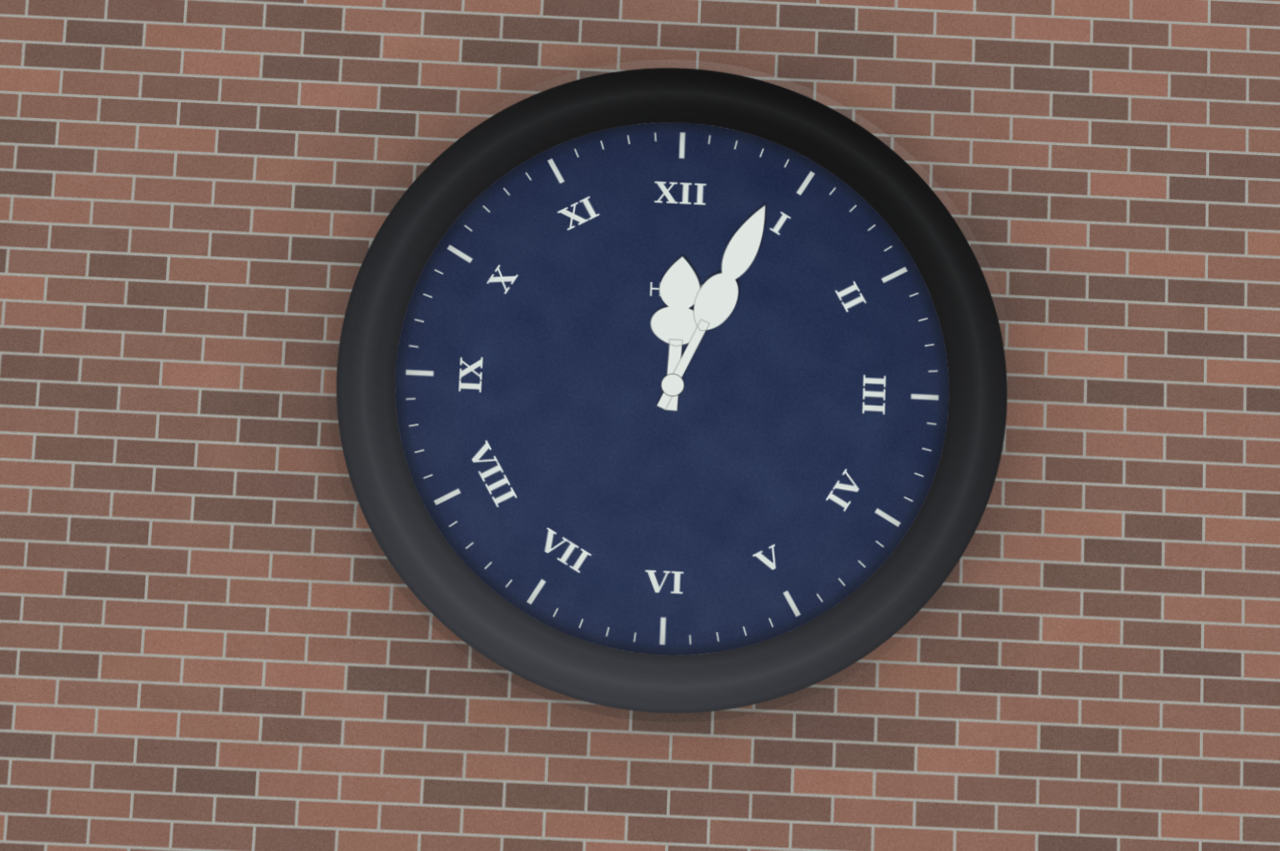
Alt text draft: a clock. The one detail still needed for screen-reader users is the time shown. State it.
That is 12:04
